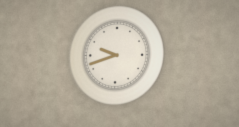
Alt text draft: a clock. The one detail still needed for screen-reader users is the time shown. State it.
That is 9:42
